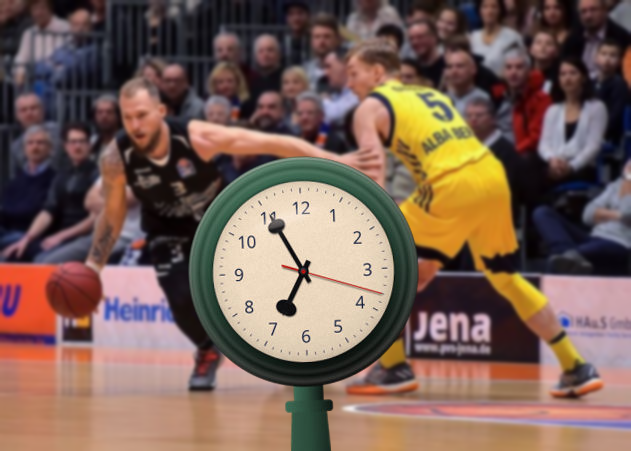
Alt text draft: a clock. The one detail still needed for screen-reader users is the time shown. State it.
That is 6:55:18
